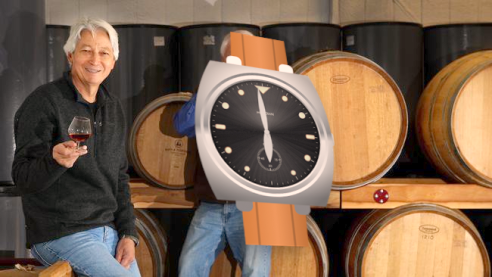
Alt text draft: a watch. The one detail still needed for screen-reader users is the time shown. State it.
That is 5:59
